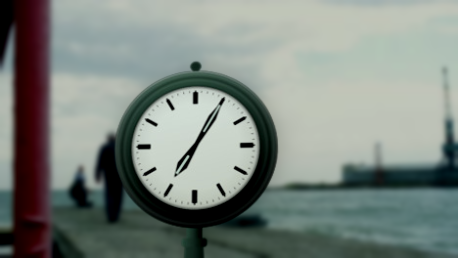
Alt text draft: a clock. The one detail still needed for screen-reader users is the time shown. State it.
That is 7:05
